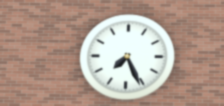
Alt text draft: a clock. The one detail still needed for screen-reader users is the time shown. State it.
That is 7:26
